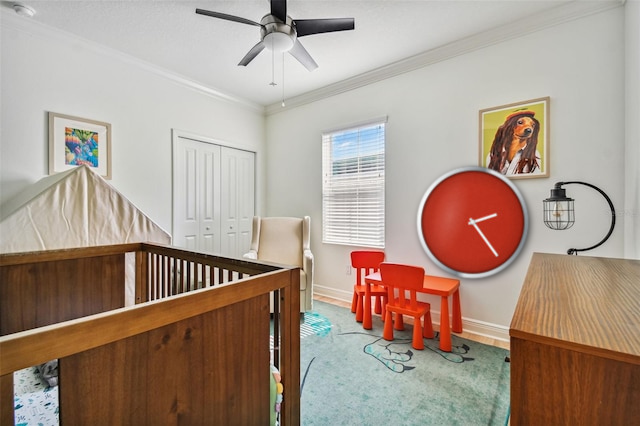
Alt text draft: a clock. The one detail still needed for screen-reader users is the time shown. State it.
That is 2:24
